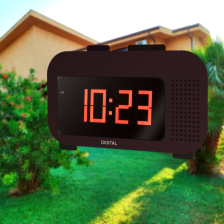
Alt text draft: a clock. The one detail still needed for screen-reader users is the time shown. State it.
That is 10:23
